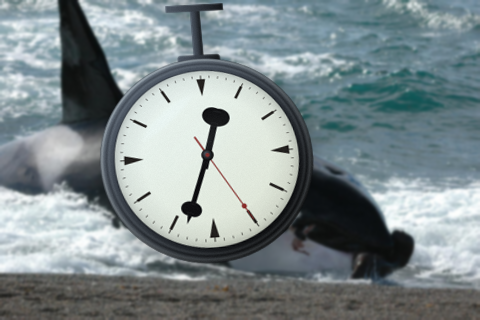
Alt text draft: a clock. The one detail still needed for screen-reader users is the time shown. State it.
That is 12:33:25
